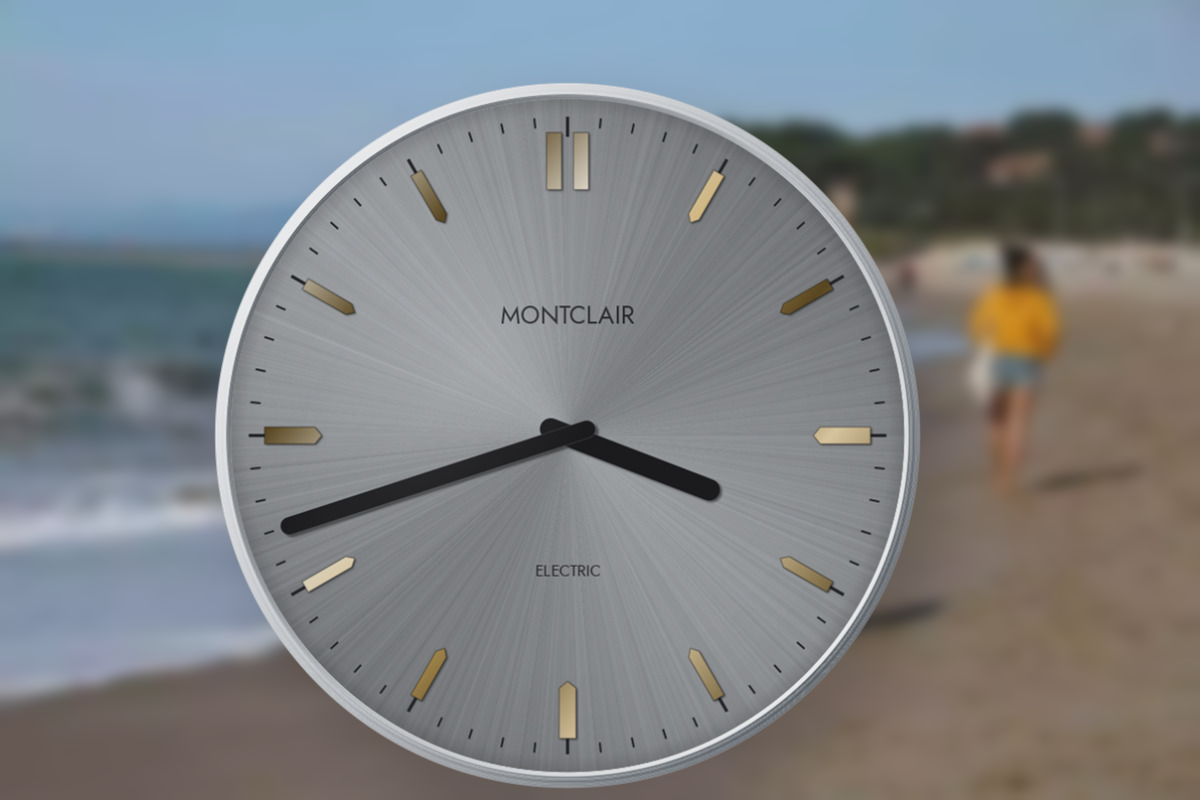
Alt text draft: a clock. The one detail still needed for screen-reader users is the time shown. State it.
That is 3:42
